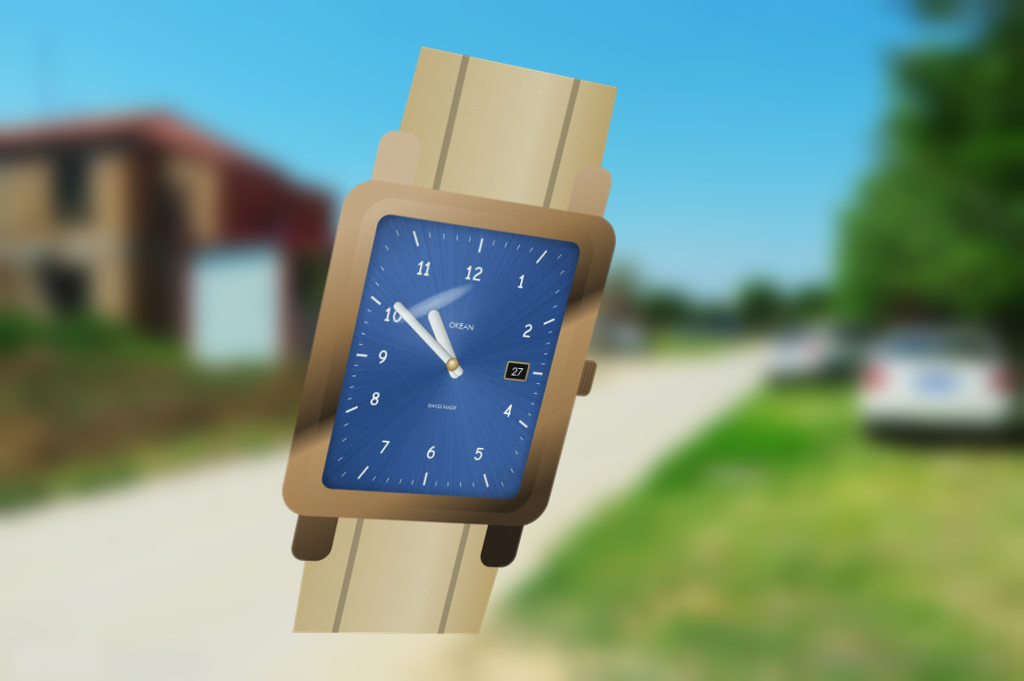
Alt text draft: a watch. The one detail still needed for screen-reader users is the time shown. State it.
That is 10:51
